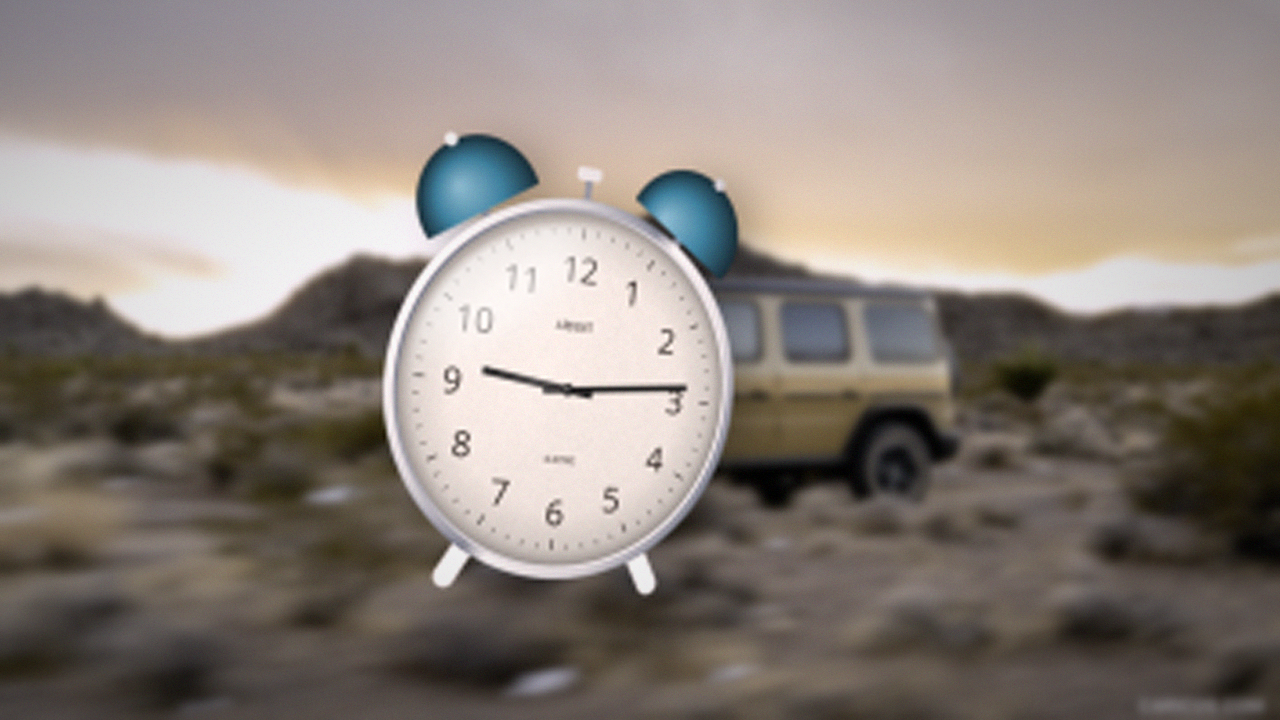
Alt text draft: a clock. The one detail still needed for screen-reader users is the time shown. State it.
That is 9:14
